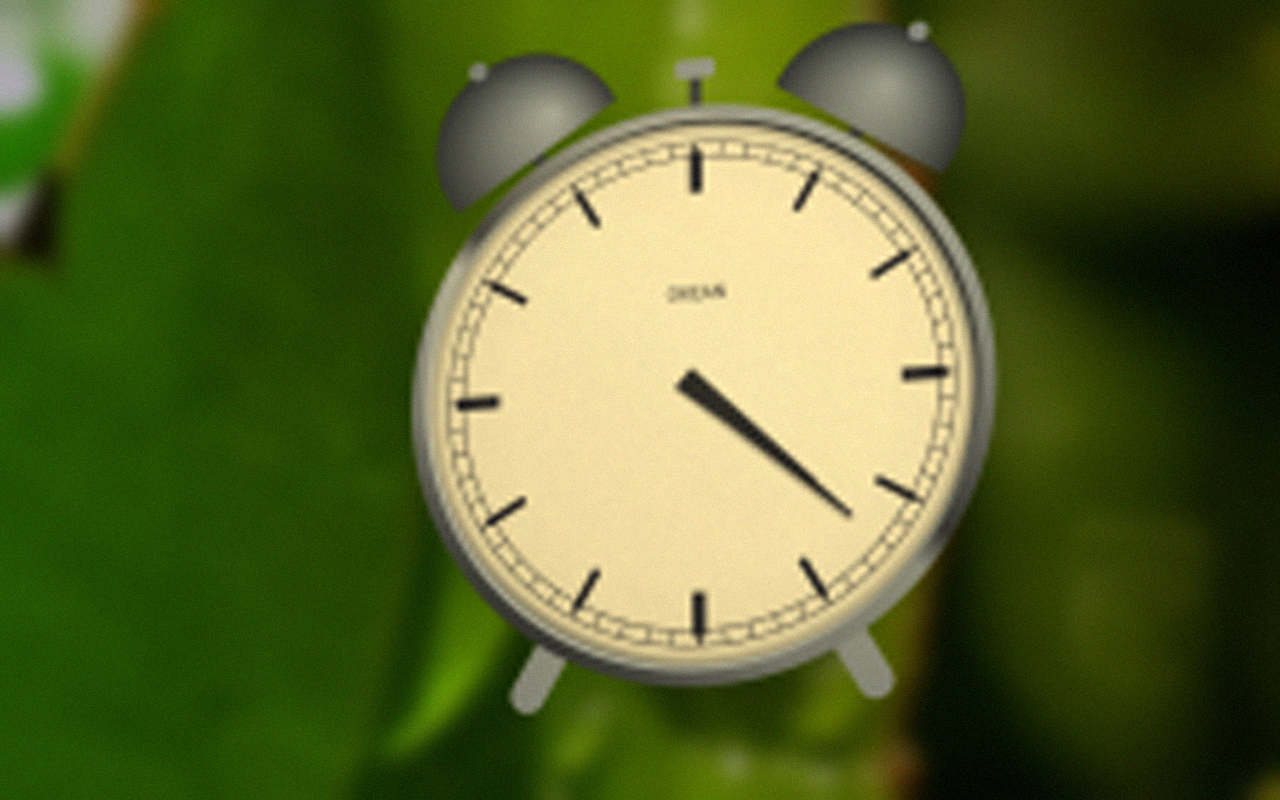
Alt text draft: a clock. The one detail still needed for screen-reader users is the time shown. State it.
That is 4:22
